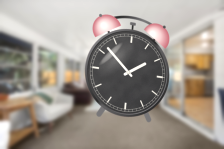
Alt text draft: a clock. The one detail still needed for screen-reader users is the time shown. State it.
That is 1:52
